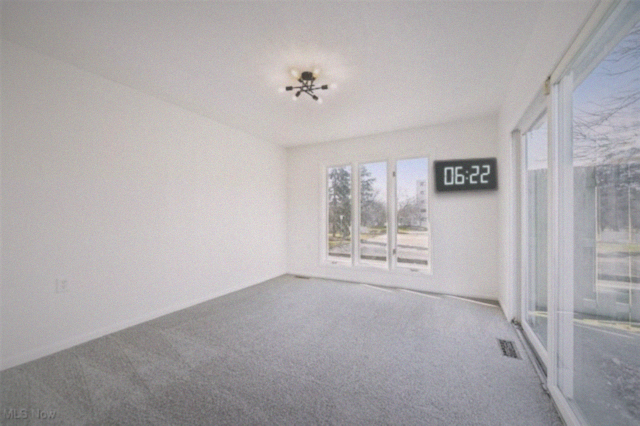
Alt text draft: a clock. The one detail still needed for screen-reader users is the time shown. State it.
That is 6:22
